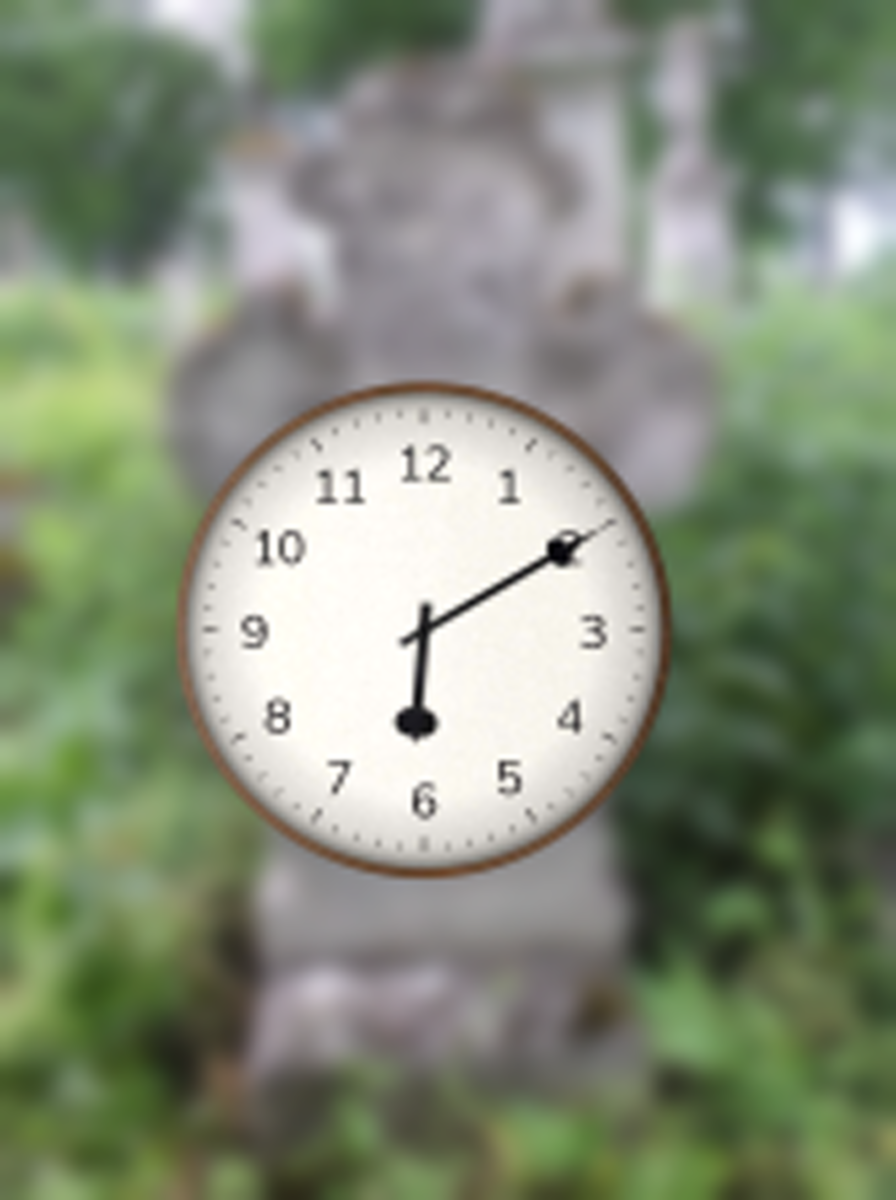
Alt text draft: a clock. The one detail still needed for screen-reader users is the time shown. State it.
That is 6:10
